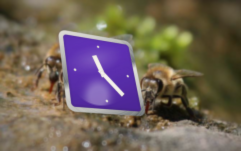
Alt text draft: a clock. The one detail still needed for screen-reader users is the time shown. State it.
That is 11:23
